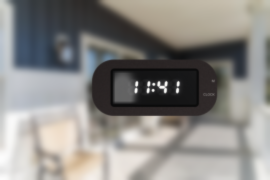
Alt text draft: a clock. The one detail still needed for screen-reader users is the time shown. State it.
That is 11:41
